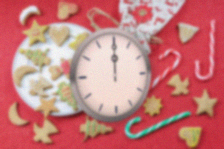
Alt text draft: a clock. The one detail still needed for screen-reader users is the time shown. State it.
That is 12:00
